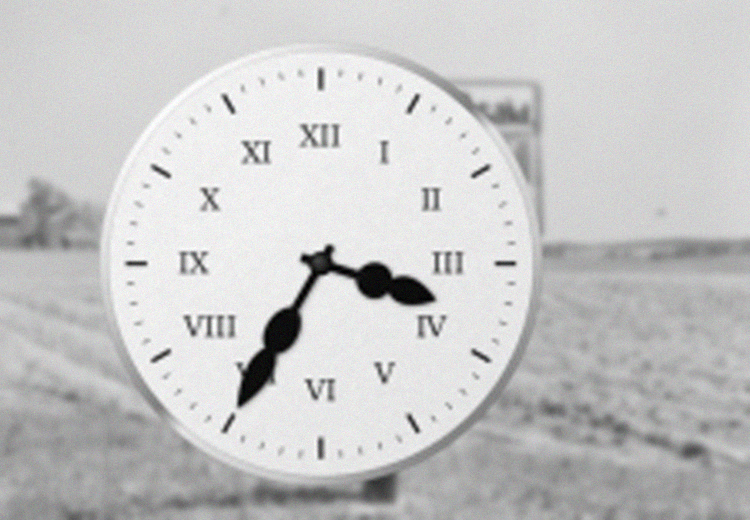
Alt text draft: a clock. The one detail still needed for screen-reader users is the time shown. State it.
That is 3:35
